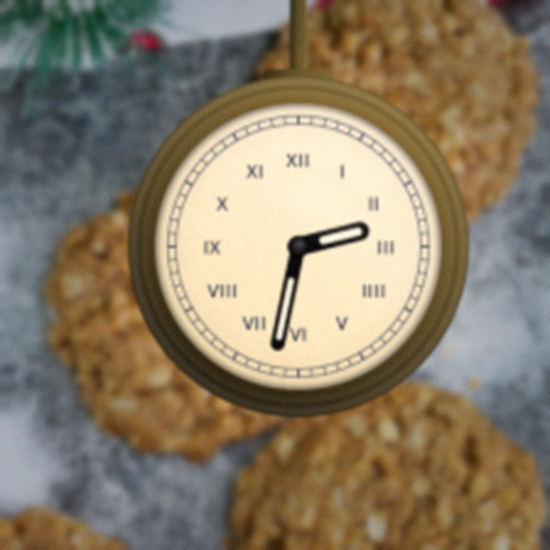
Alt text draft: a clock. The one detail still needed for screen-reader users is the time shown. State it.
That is 2:32
